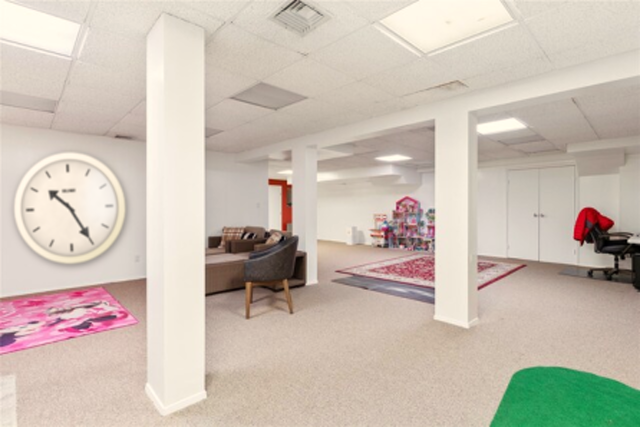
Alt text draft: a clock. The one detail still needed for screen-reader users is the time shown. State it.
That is 10:25
